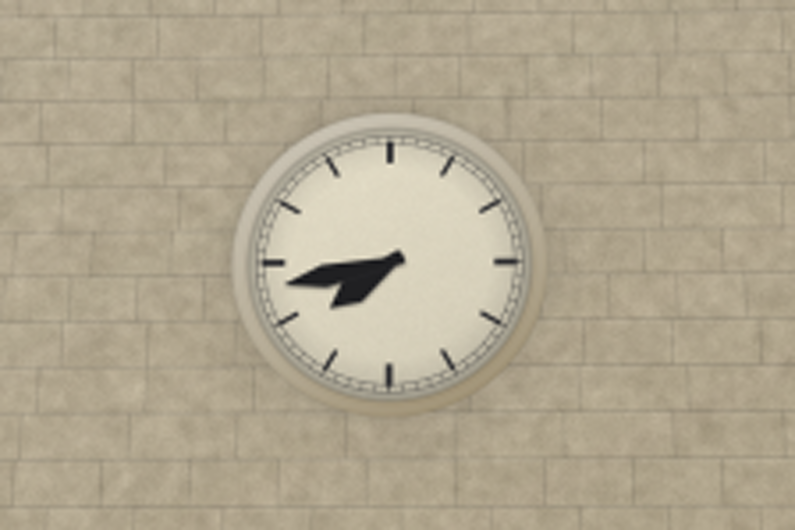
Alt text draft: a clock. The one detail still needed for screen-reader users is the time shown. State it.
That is 7:43
